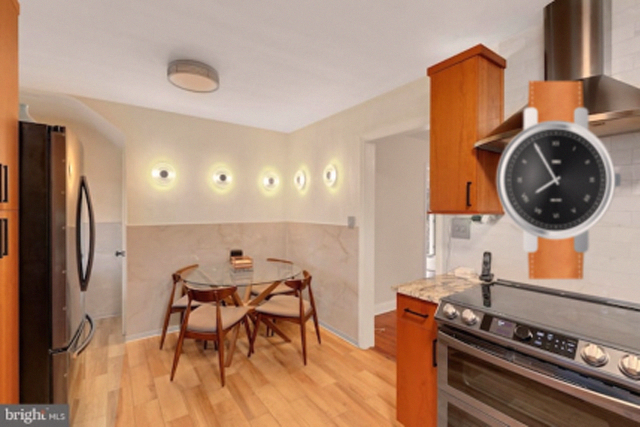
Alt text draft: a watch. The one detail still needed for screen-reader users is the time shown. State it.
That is 7:55
